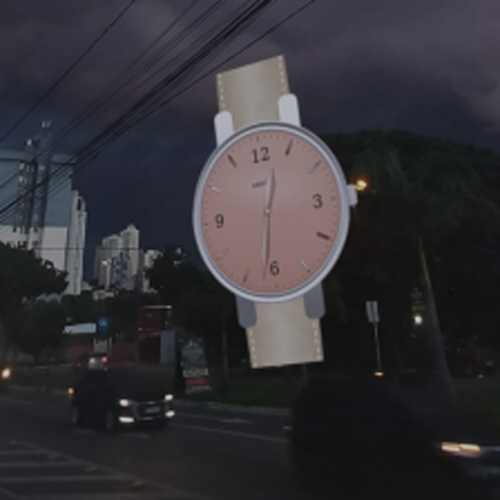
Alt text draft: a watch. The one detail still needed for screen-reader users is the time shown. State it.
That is 12:32
